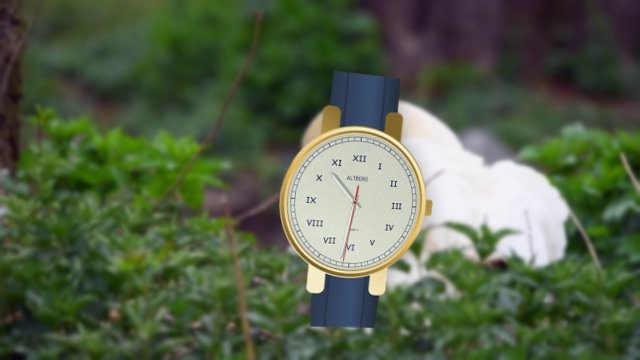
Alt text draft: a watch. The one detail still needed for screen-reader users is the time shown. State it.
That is 10:31:31
